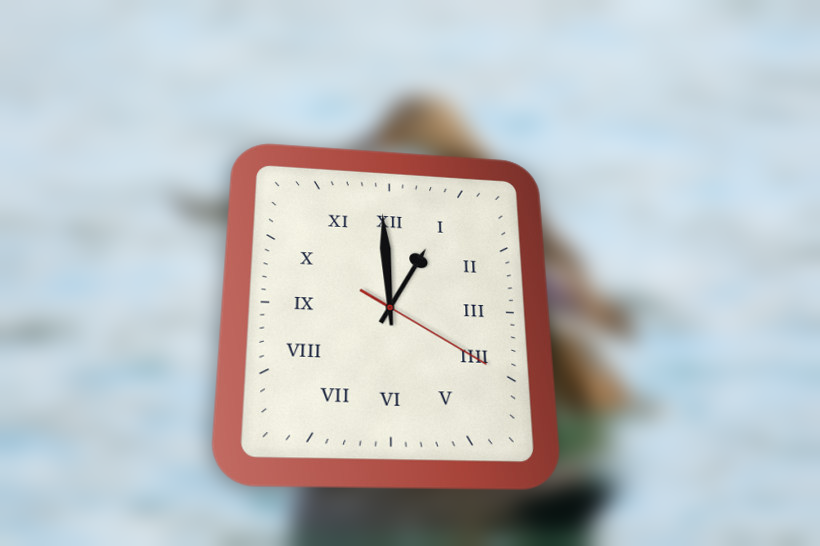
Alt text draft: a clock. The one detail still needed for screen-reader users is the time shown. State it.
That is 12:59:20
